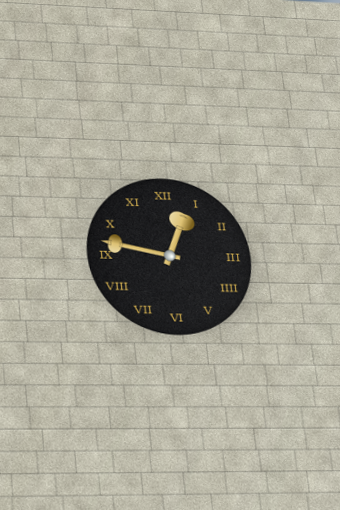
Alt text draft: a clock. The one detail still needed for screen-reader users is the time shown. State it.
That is 12:47
